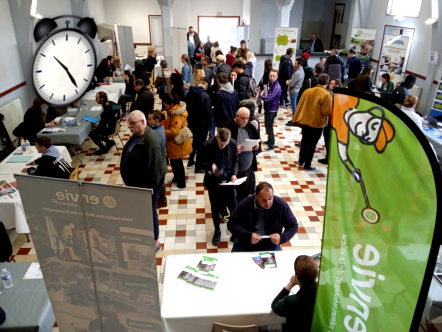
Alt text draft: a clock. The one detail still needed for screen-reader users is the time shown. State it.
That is 10:24
